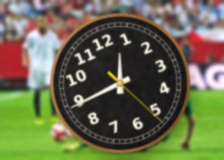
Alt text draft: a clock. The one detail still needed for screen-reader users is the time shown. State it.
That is 12:44:26
